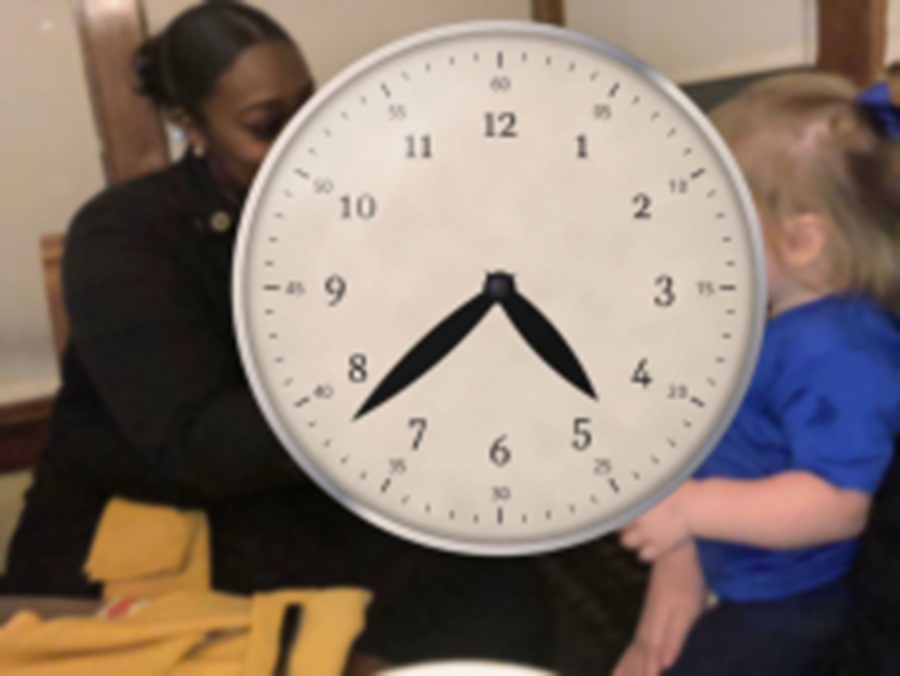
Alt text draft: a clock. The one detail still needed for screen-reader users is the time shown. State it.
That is 4:38
